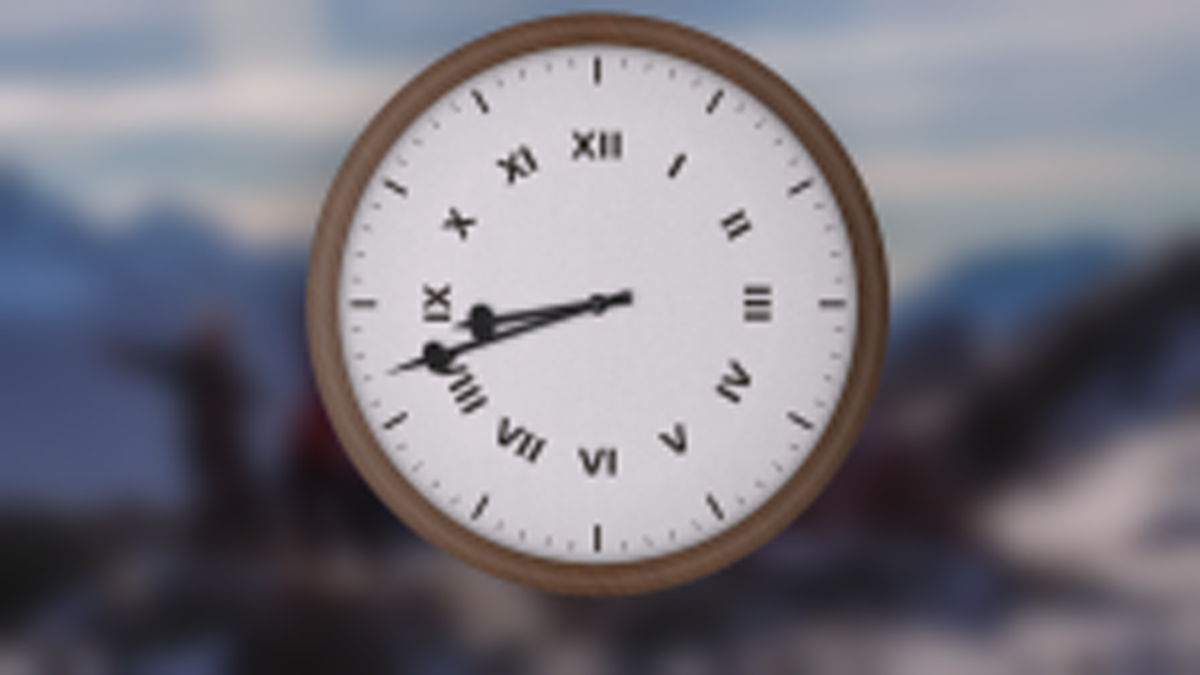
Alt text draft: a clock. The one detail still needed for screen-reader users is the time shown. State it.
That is 8:42
